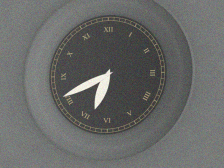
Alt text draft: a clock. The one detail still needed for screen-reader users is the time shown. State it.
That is 6:41
